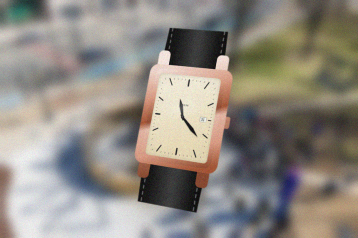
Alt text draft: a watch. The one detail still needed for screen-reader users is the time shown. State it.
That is 11:22
